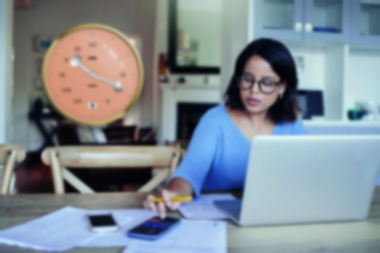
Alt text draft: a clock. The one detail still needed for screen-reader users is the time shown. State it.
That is 10:19
